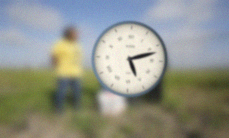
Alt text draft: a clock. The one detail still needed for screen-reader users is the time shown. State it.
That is 5:12
